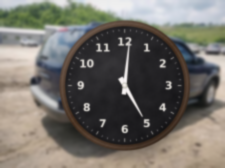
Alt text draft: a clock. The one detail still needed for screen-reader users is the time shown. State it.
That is 5:01
